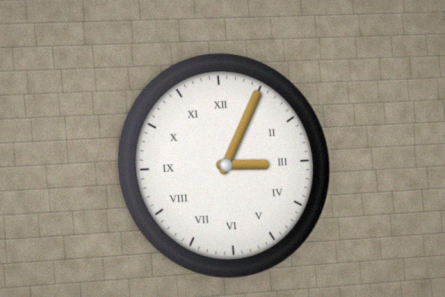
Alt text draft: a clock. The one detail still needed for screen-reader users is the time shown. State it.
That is 3:05
